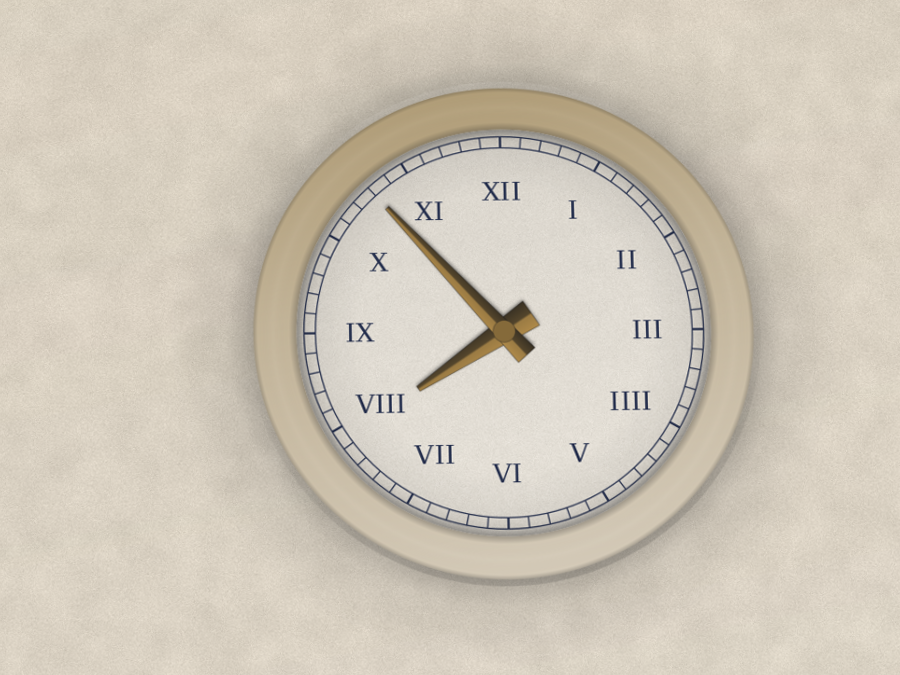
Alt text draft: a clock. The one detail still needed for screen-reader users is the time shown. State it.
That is 7:53
